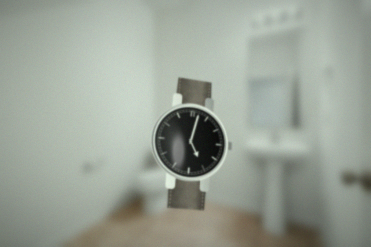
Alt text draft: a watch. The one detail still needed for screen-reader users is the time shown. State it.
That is 5:02
